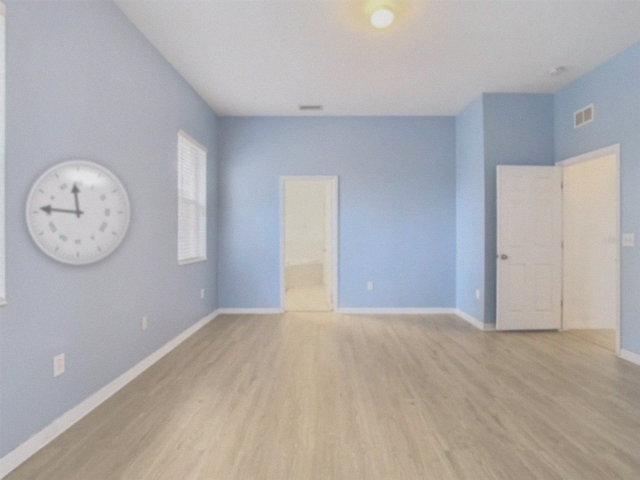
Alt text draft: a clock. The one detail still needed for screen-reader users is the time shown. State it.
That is 11:46
